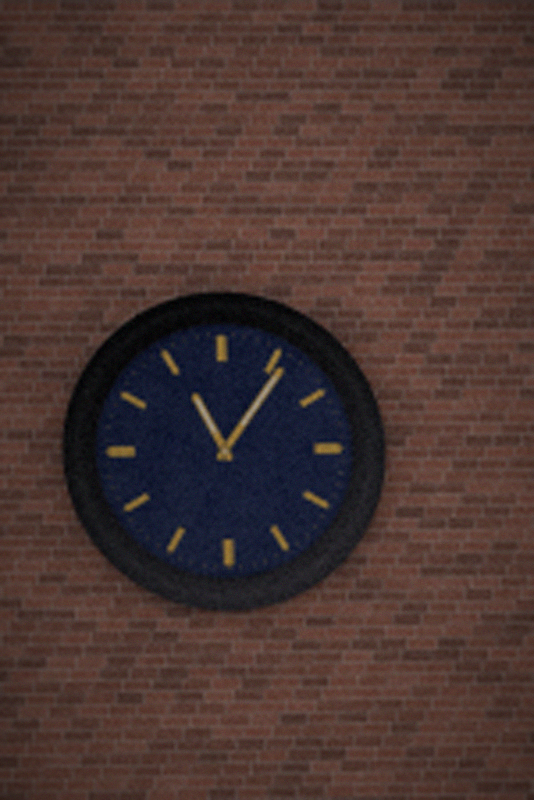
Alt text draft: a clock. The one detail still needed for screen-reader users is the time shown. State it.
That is 11:06
